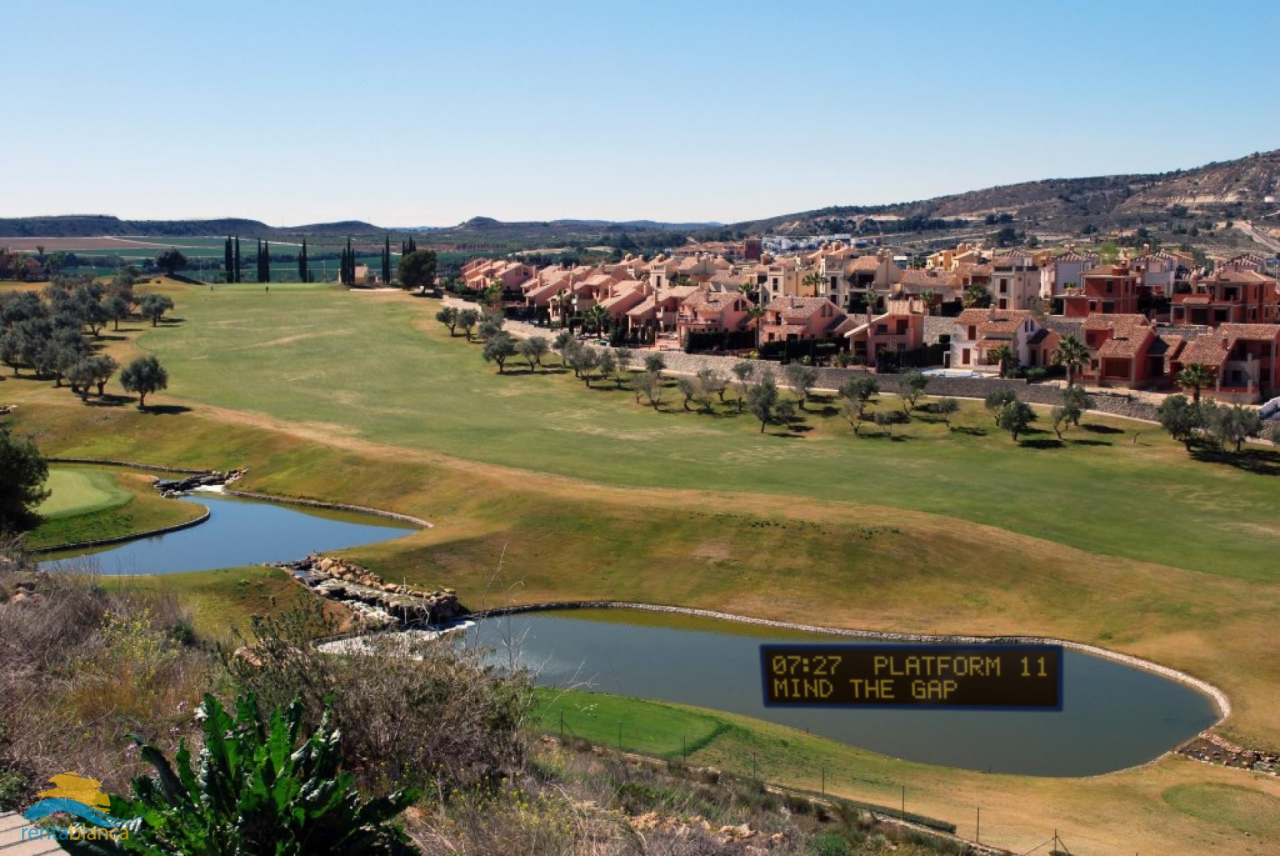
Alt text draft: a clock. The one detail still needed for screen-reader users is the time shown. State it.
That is 7:27
